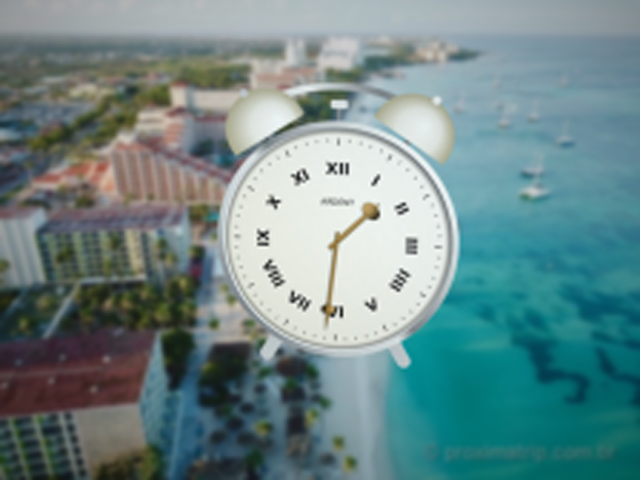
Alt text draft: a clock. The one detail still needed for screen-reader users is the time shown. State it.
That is 1:31
